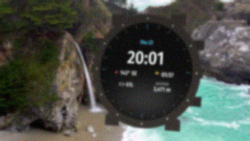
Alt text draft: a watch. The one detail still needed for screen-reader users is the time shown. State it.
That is 20:01
